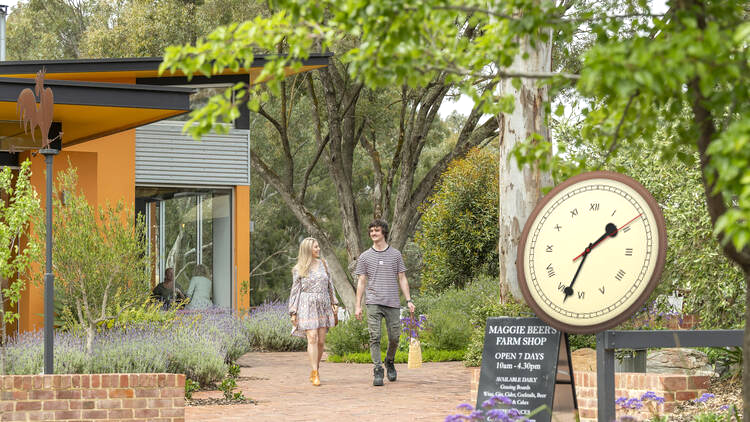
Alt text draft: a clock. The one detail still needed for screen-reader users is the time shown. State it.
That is 1:33:09
